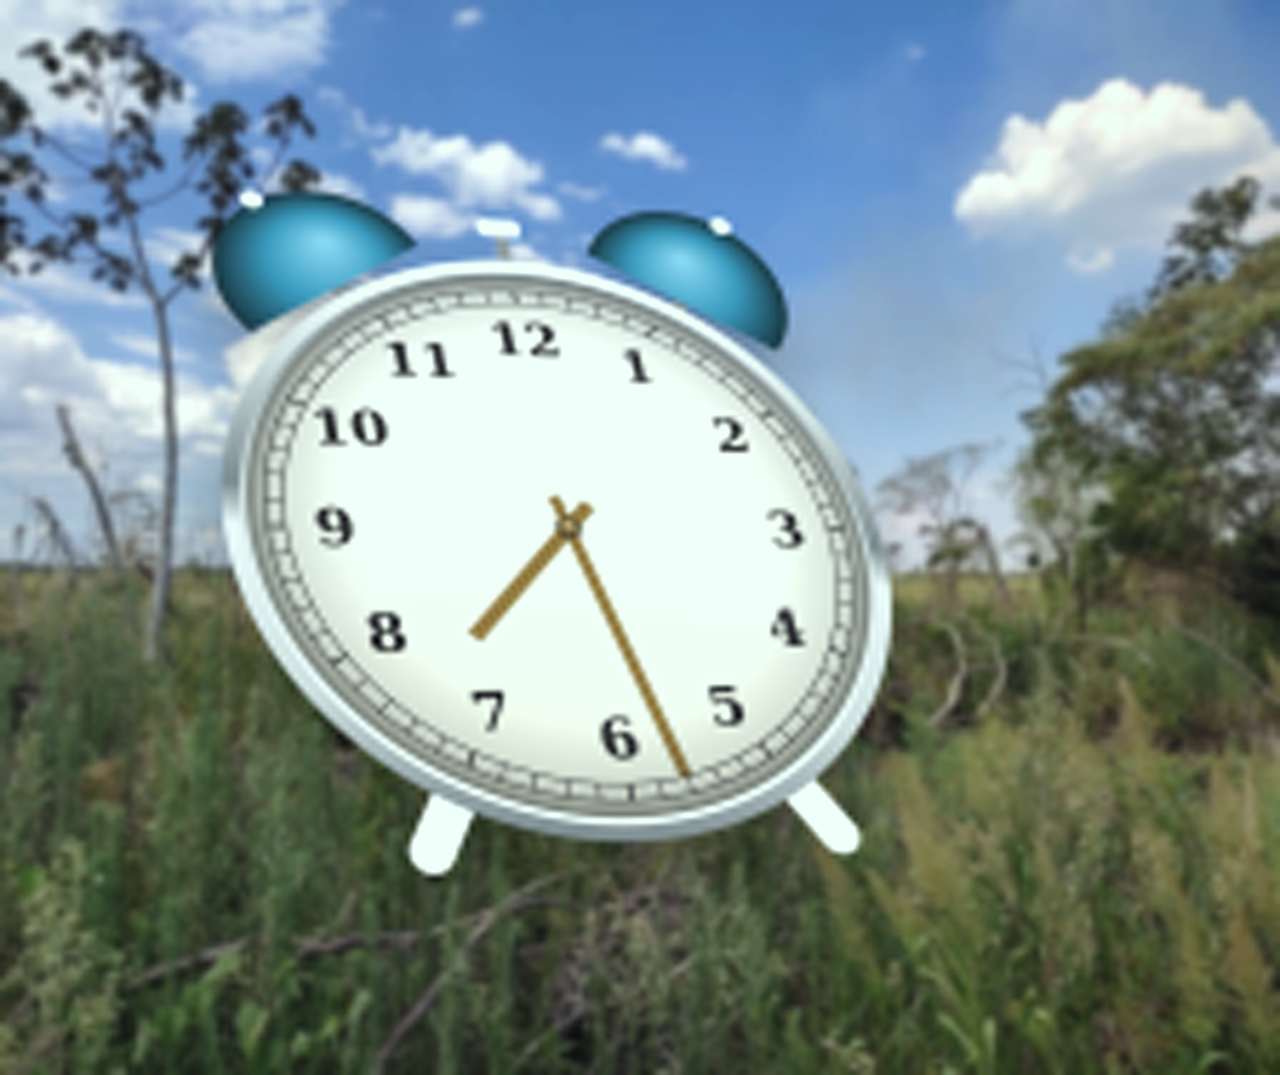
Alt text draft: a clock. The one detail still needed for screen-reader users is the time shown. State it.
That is 7:28
